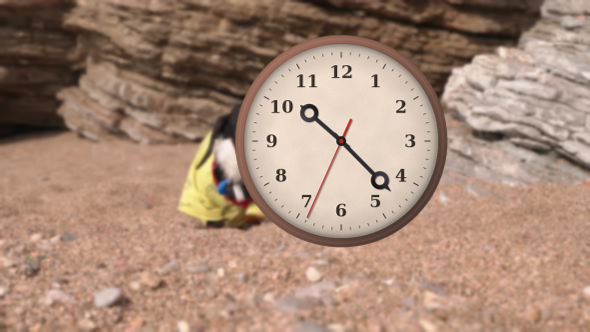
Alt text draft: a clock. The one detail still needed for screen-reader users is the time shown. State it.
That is 10:22:34
